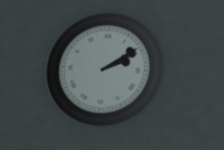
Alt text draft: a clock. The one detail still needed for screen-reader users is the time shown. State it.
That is 2:09
